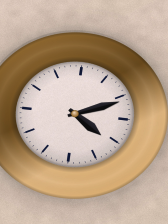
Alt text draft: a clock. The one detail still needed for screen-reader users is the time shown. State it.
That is 4:11
